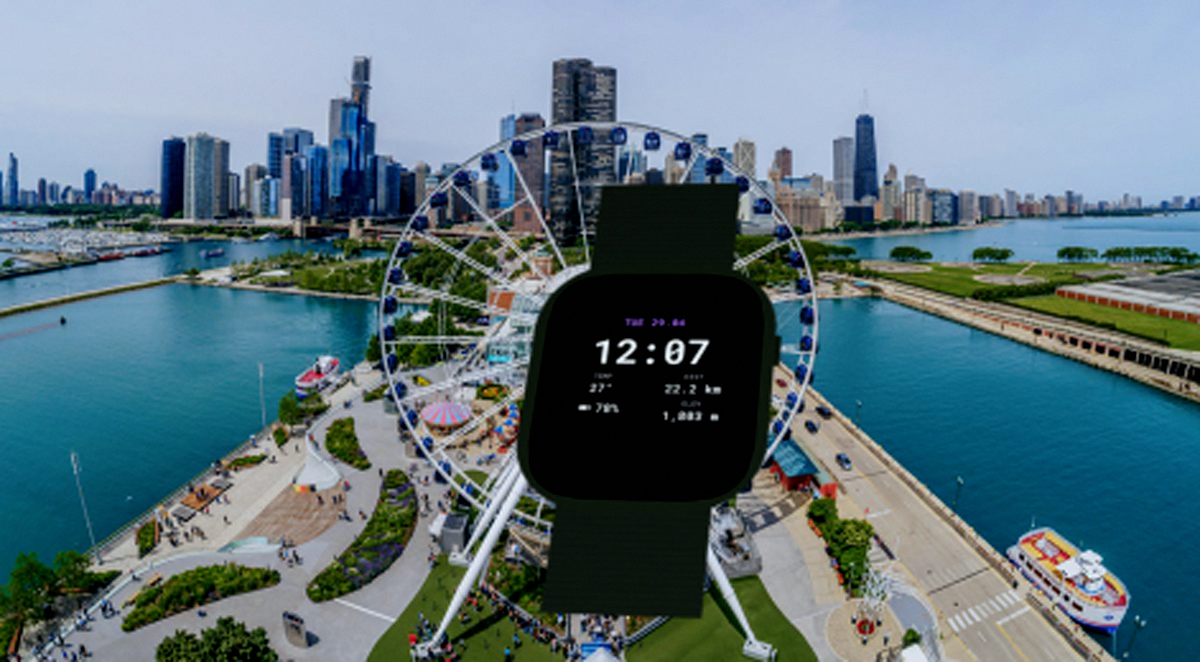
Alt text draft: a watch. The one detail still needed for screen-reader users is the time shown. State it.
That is 12:07
